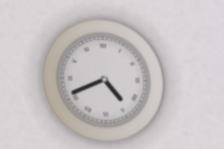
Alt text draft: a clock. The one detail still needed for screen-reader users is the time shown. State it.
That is 4:41
